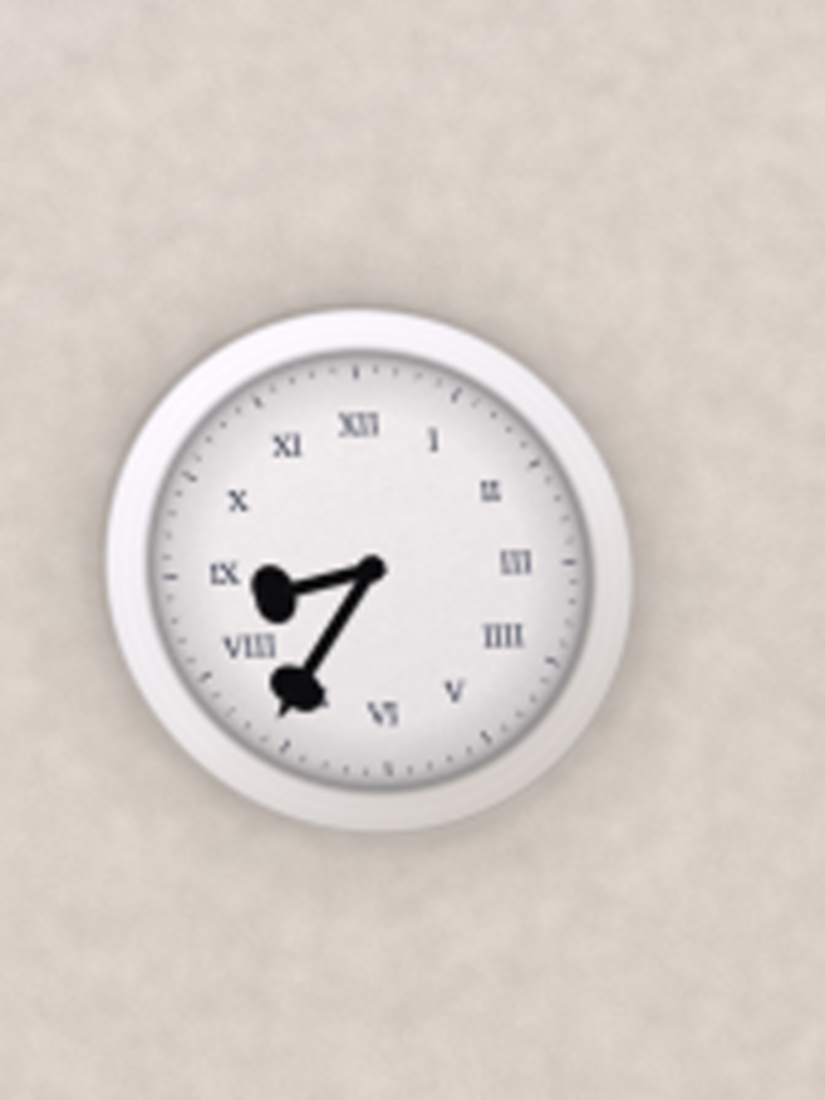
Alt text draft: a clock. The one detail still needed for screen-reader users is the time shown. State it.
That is 8:36
